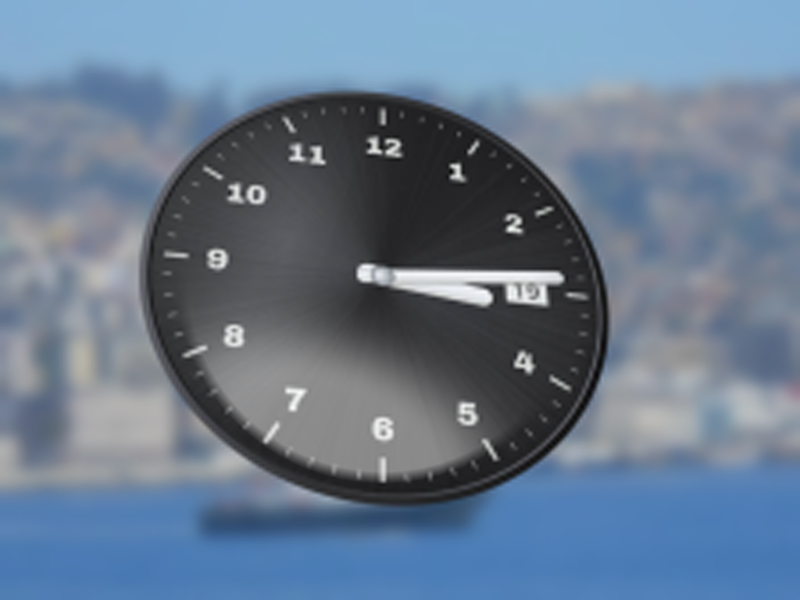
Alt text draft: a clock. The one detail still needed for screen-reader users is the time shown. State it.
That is 3:14
